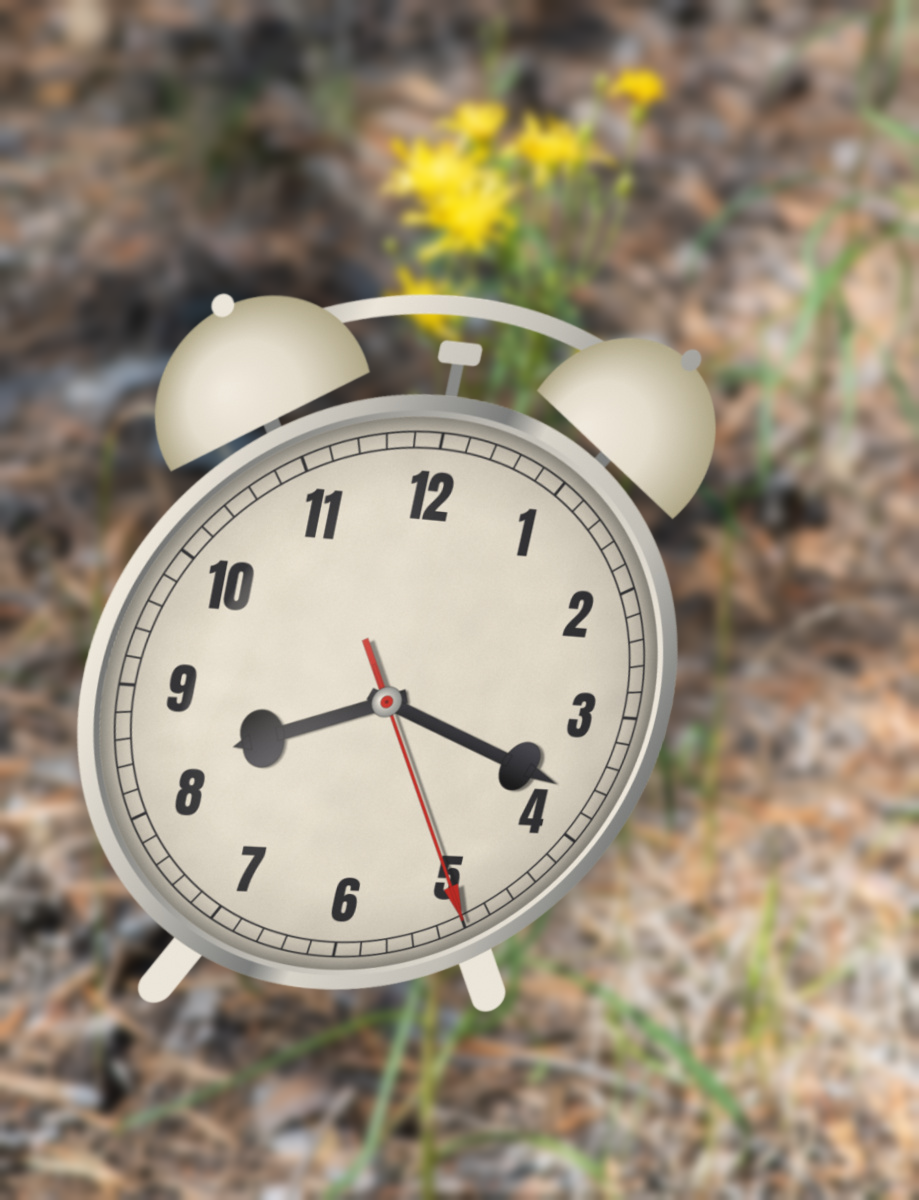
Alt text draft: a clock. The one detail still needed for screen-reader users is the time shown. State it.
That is 8:18:25
